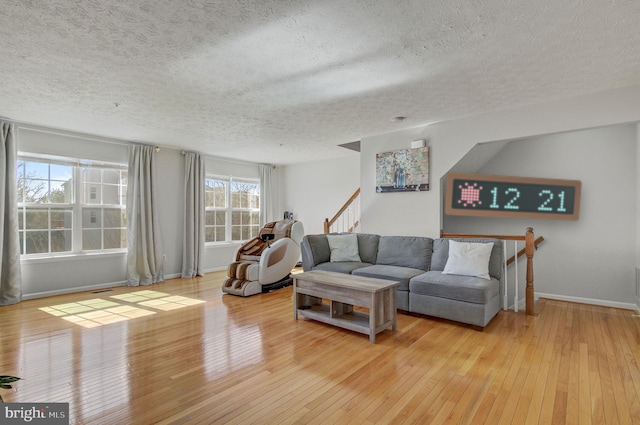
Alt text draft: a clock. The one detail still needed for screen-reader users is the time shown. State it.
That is 12:21
